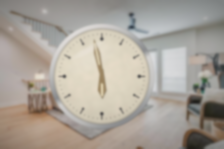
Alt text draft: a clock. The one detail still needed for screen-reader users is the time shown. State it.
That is 5:58
